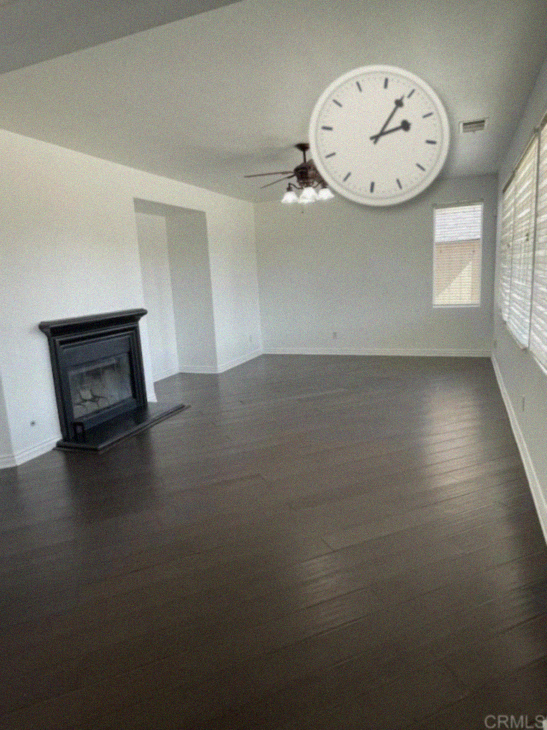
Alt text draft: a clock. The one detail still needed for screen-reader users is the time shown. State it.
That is 2:04
